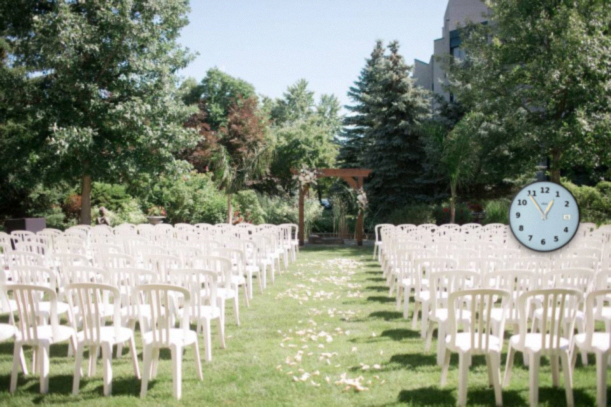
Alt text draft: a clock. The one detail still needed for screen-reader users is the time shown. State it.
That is 12:54
